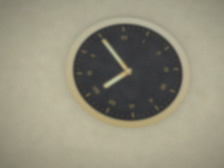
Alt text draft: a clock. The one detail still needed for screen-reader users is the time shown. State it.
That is 7:55
